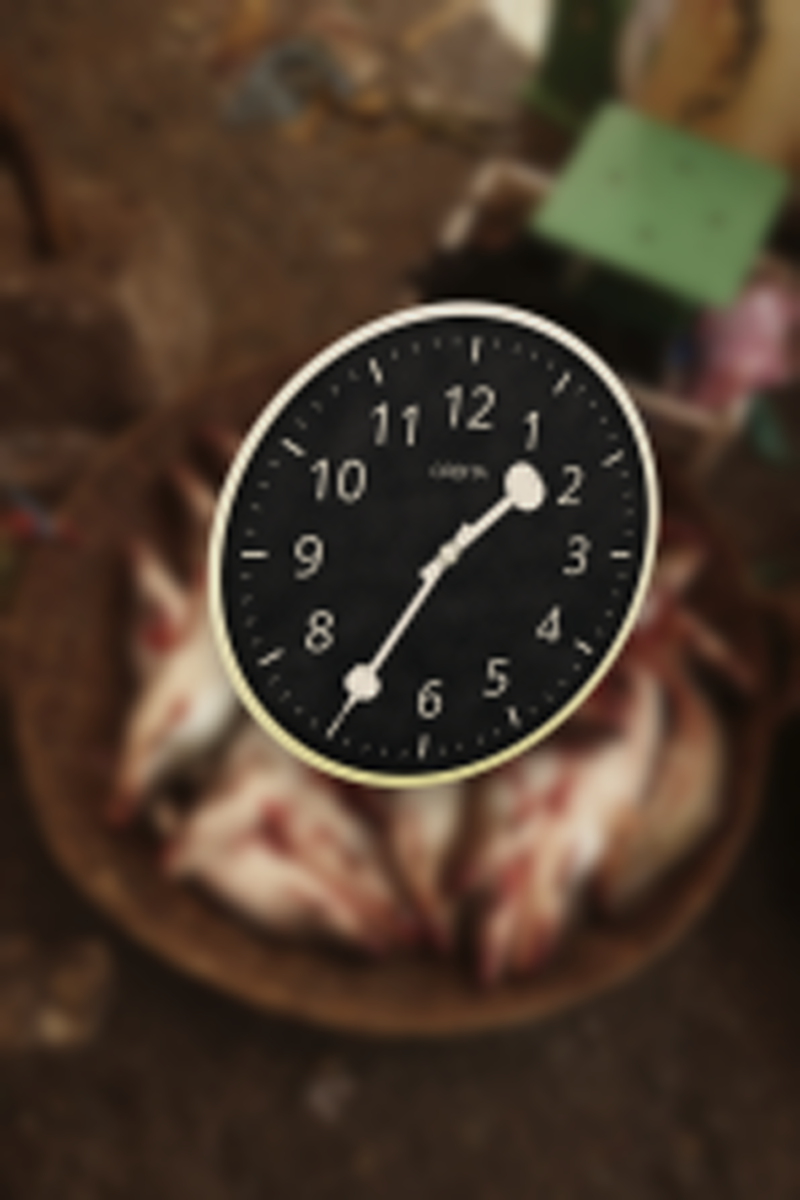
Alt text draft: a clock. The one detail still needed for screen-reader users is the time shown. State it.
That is 1:35
